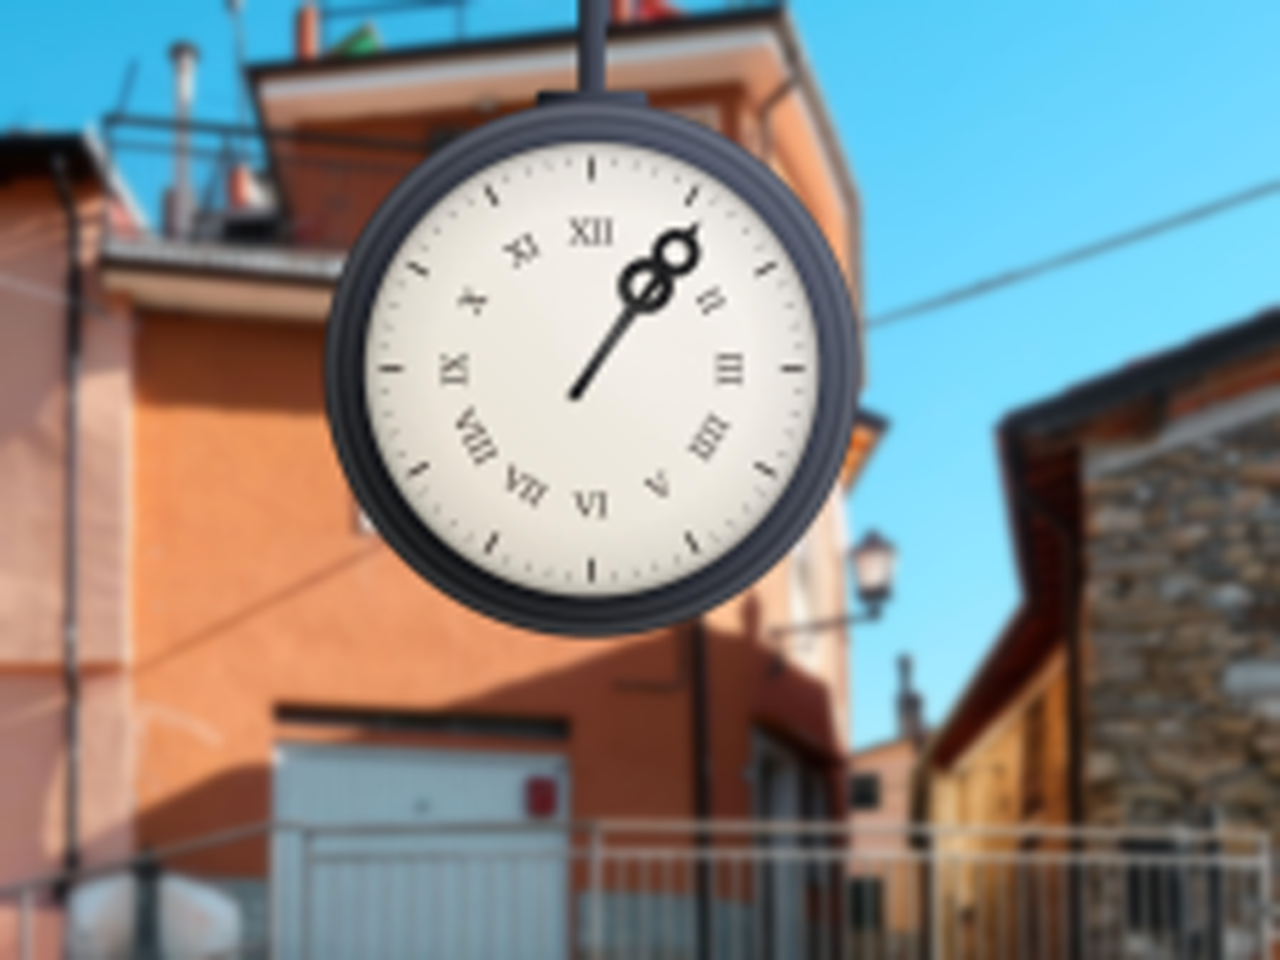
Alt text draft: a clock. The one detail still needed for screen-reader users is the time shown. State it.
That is 1:06
